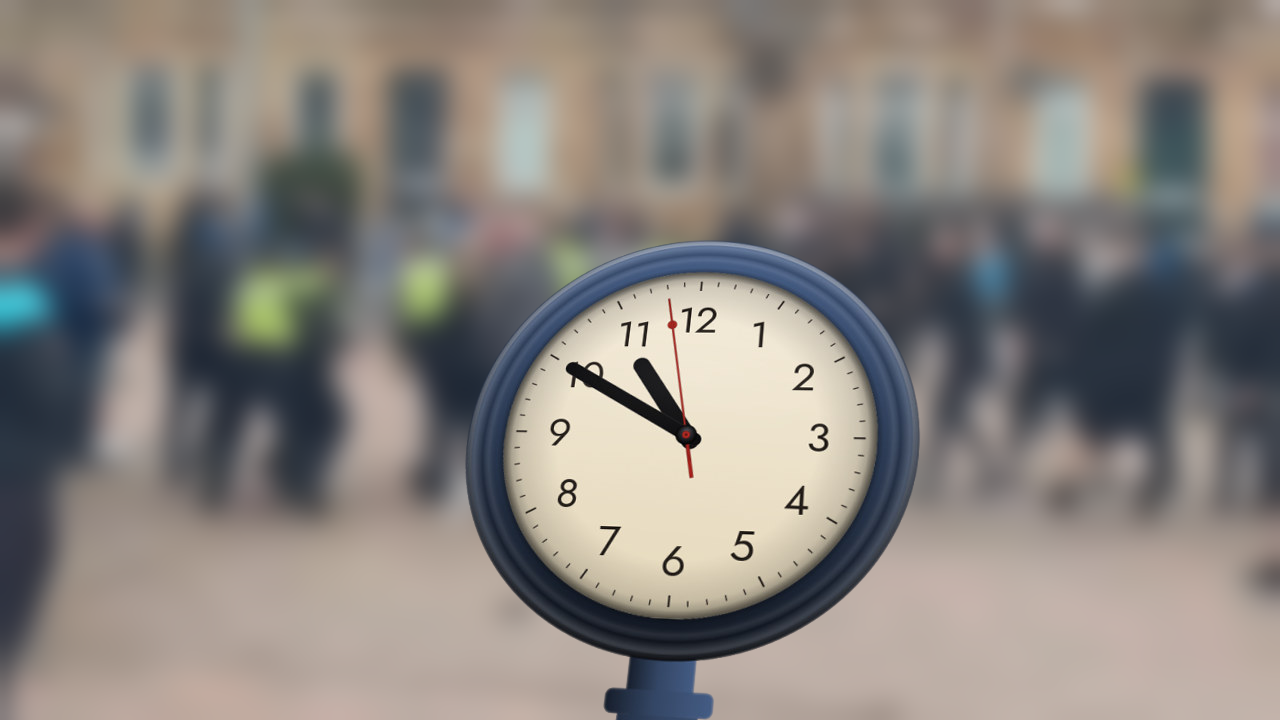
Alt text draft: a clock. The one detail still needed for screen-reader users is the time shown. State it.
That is 10:49:58
